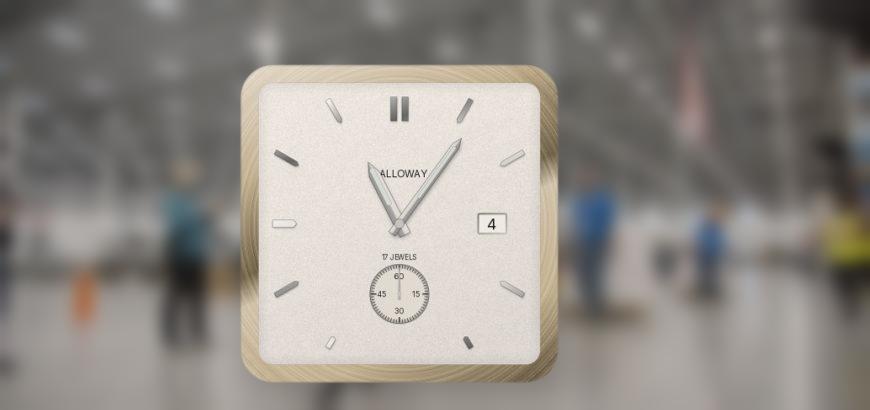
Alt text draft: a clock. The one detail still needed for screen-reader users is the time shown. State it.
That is 11:06
